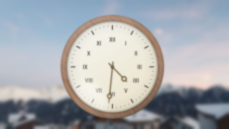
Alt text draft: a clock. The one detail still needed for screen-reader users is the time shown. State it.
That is 4:31
